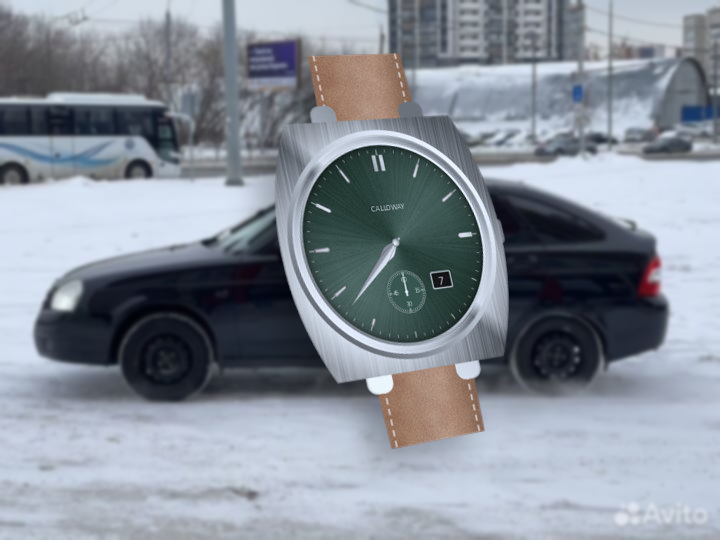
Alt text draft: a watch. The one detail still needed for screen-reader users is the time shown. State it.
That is 7:38
